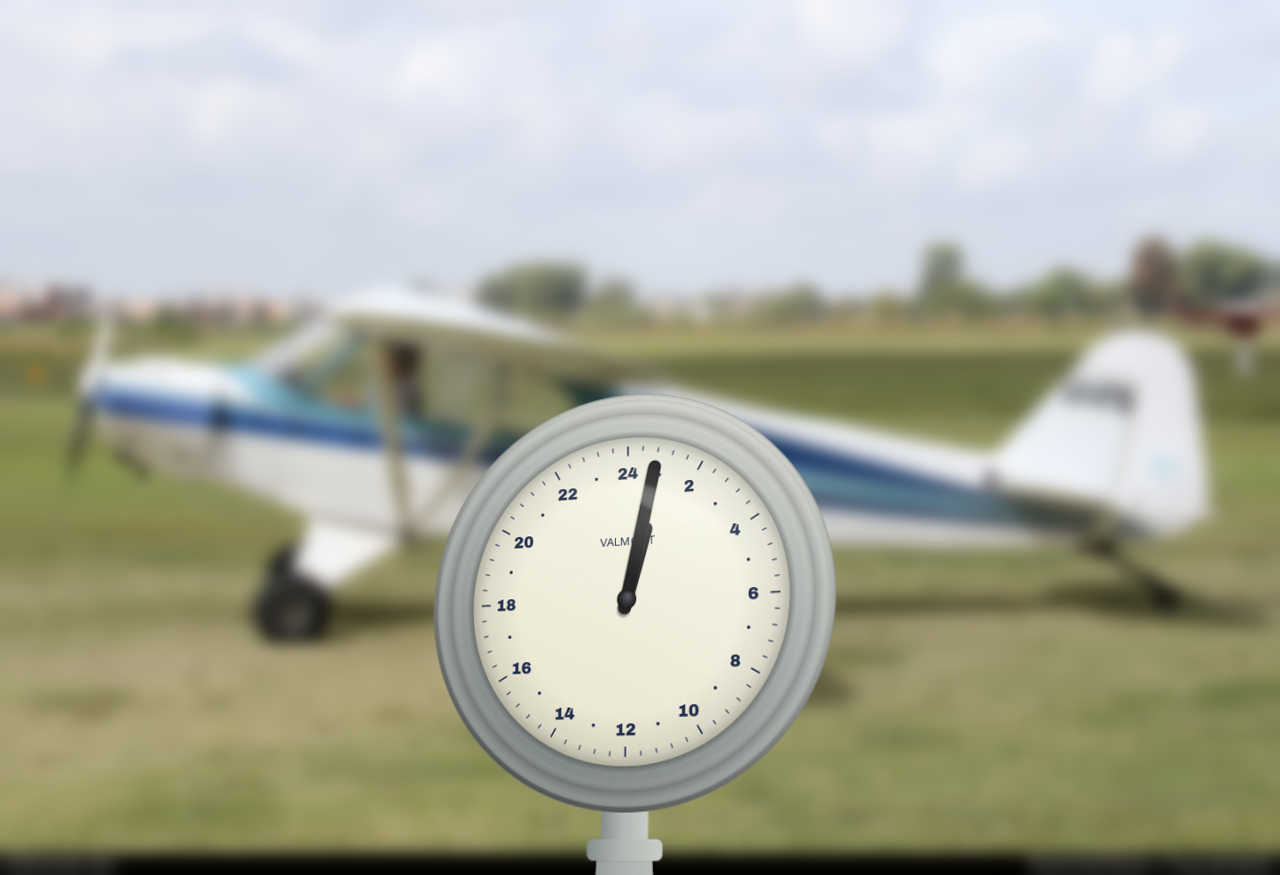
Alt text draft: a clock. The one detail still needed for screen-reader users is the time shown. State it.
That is 1:02
